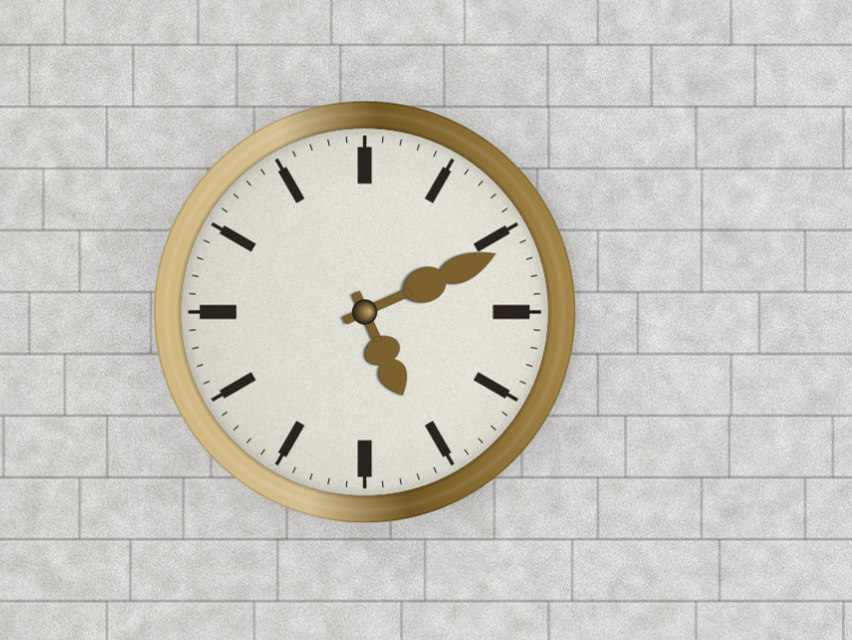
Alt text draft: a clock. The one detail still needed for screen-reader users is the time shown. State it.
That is 5:11
